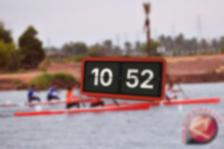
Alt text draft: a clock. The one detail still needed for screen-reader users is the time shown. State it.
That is 10:52
